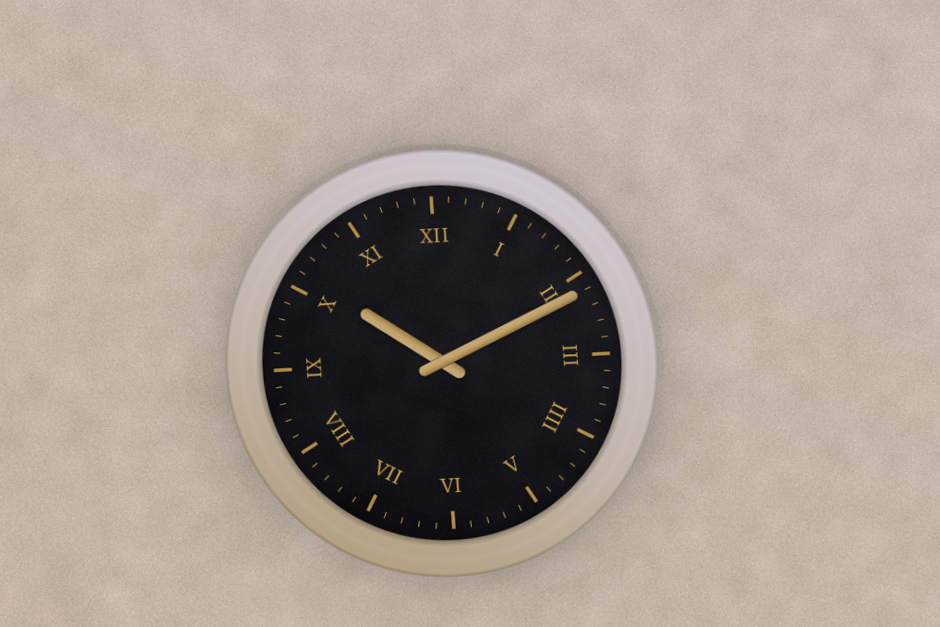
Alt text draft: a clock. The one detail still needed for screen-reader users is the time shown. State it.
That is 10:11
